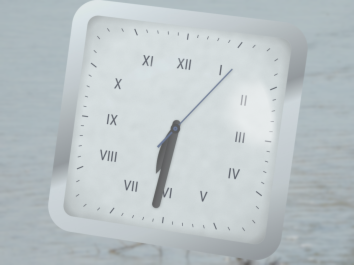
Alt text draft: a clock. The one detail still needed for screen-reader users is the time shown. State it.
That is 6:31:06
